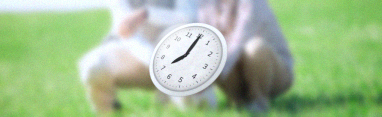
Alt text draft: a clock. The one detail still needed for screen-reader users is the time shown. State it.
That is 7:00
